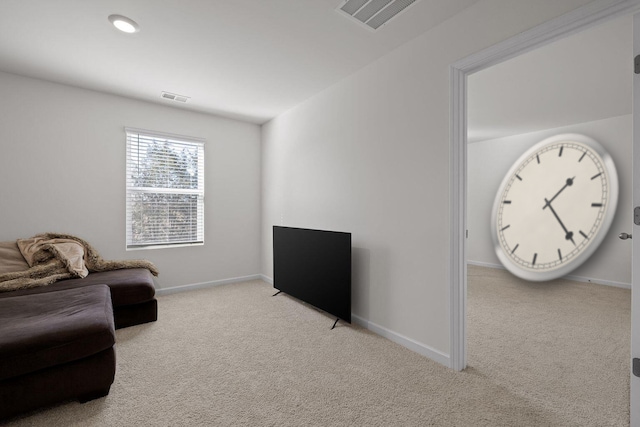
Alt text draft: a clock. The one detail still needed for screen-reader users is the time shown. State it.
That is 1:22
